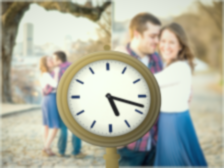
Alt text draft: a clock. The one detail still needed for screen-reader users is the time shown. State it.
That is 5:18
